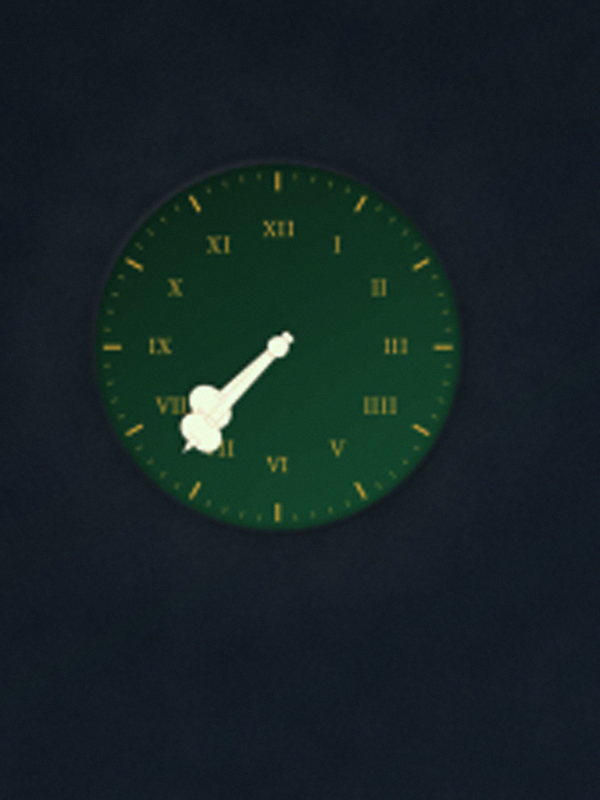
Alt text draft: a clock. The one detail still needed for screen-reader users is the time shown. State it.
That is 7:37
